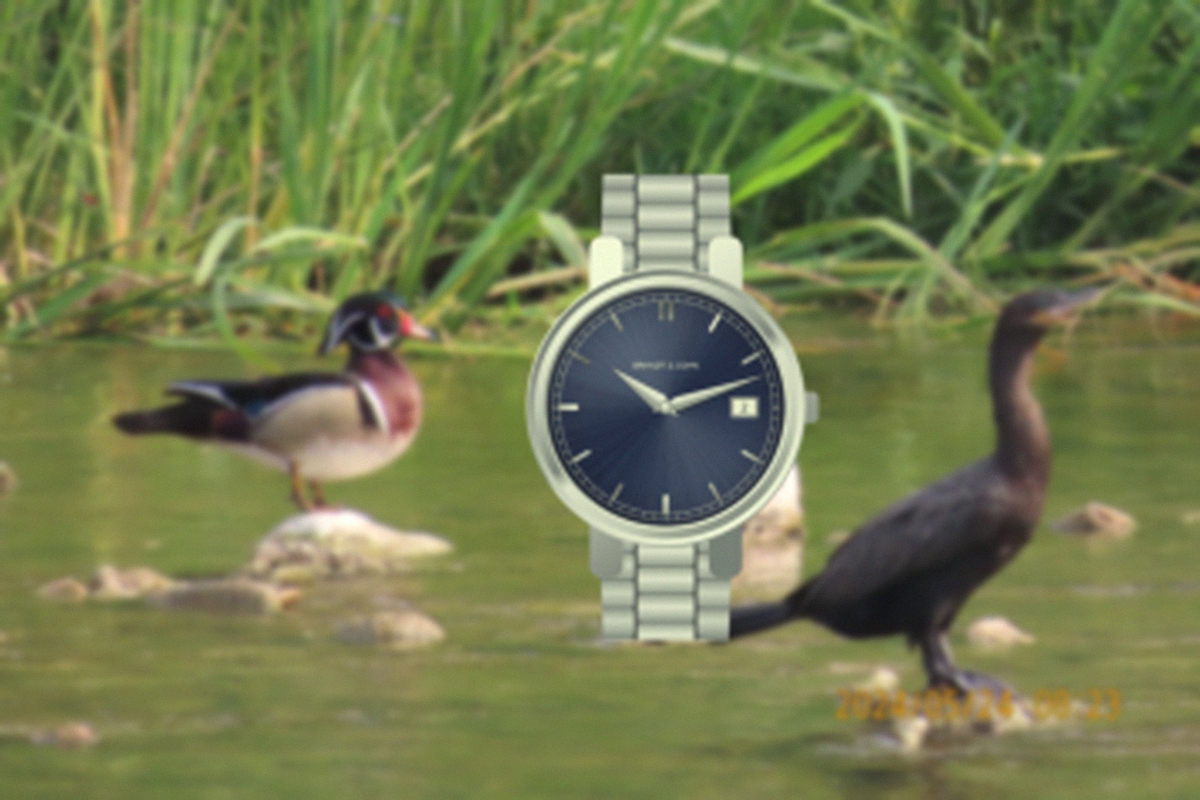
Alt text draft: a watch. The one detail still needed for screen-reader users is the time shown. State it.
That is 10:12
